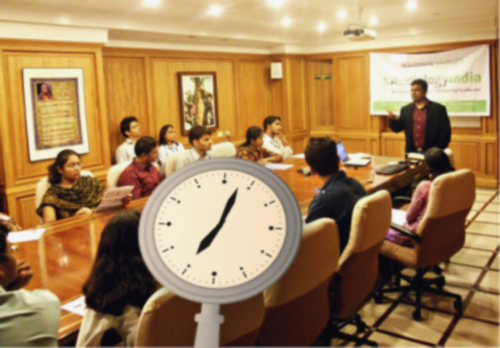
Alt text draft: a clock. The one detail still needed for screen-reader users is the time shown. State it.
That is 7:03
